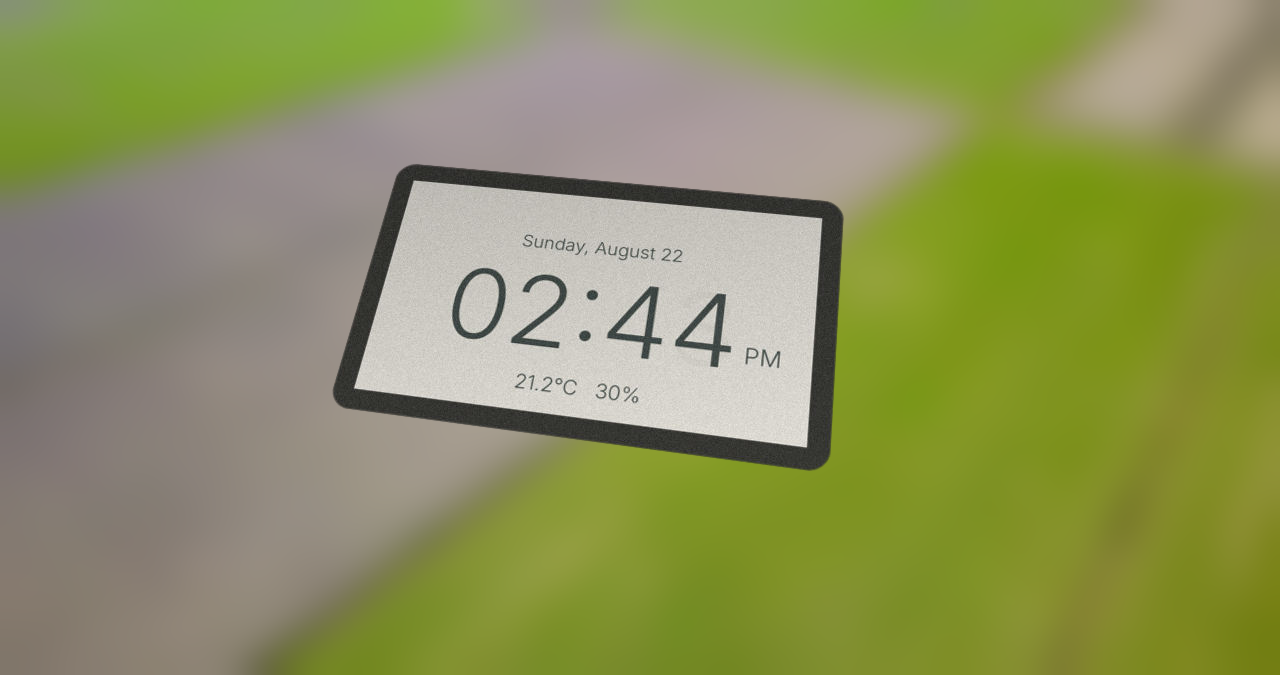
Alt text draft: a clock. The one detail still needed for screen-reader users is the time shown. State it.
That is 2:44
